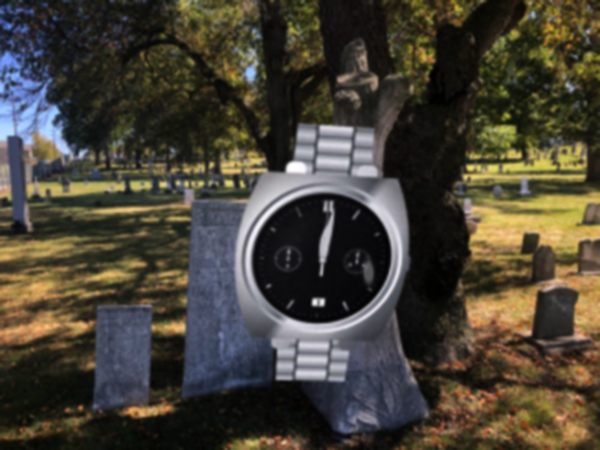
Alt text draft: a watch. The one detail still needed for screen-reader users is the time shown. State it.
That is 12:01
